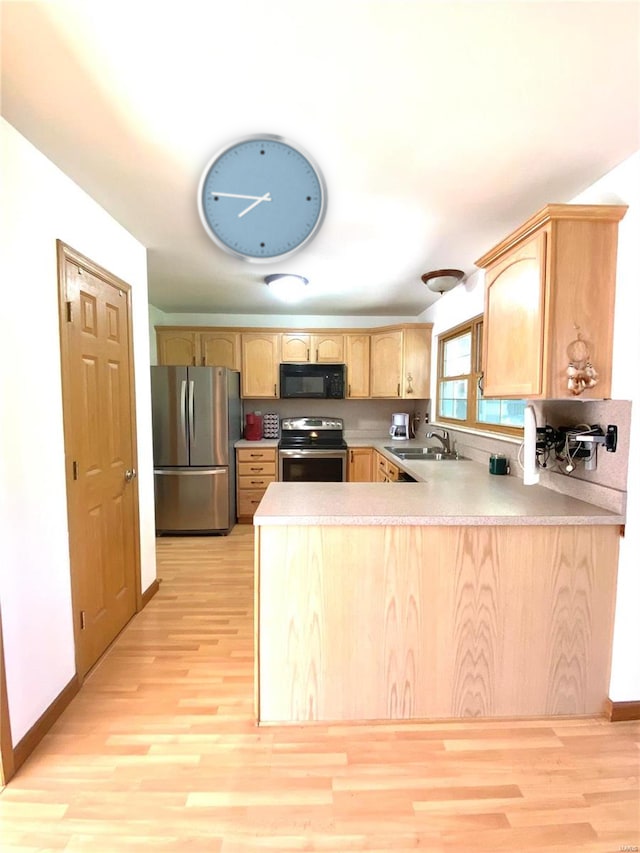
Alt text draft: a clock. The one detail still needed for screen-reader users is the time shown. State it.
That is 7:46
